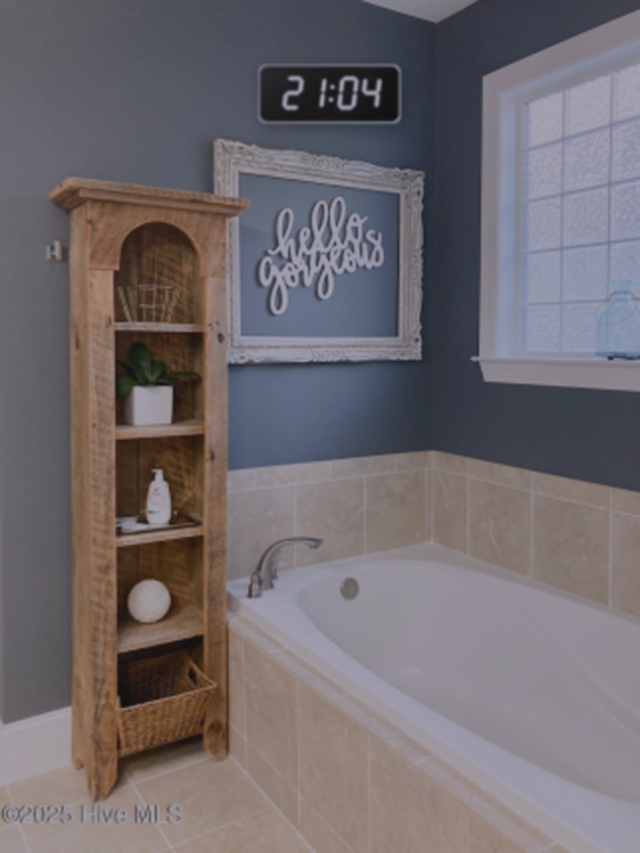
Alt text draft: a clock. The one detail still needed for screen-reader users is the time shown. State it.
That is 21:04
